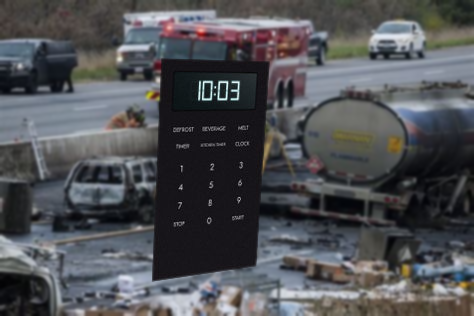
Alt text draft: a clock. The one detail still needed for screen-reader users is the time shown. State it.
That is 10:03
